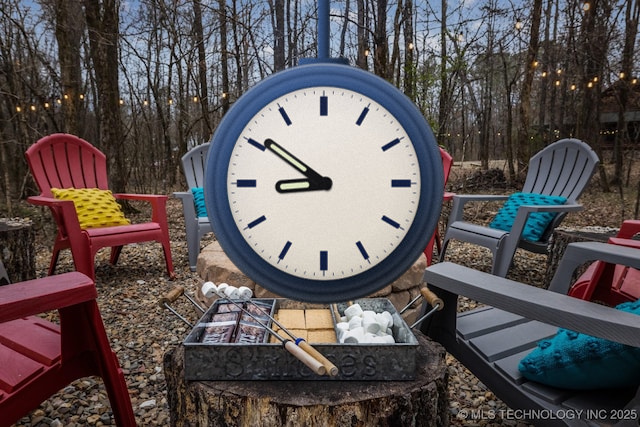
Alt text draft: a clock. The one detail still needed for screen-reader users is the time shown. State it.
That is 8:51
